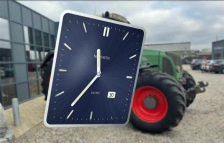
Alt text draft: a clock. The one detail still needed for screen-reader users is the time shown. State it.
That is 11:36
